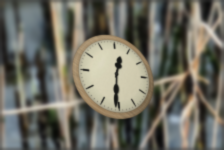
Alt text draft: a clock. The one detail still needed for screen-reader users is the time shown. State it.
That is 12:31
